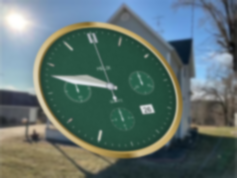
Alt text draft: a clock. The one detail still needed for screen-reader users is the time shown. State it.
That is 9:48
